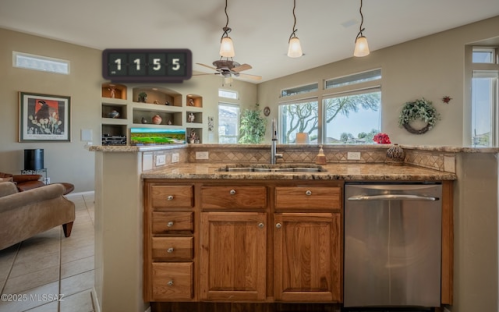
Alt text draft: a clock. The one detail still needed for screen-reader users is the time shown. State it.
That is 11:55
